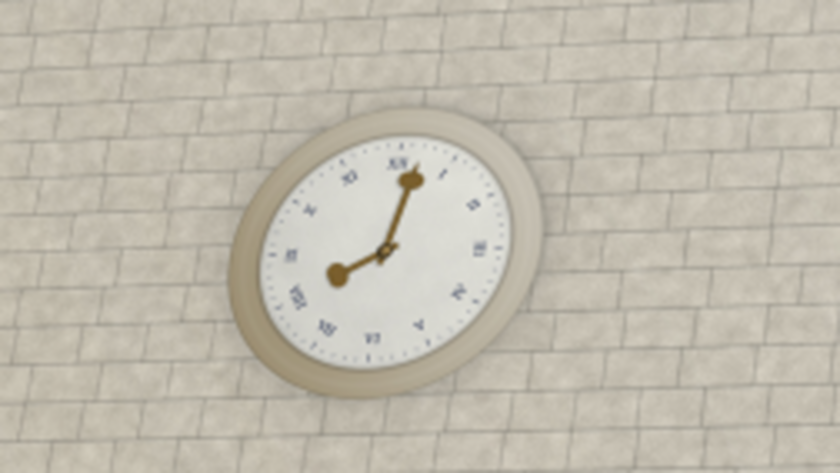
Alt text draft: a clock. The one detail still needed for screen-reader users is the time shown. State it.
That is 8:02
